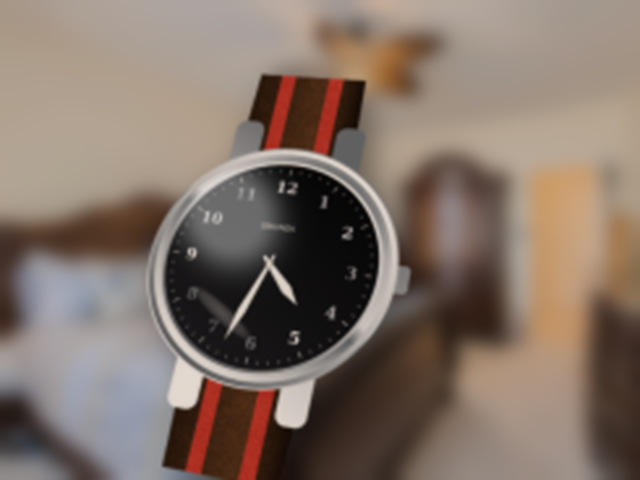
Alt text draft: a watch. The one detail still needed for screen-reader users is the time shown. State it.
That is 4:33
